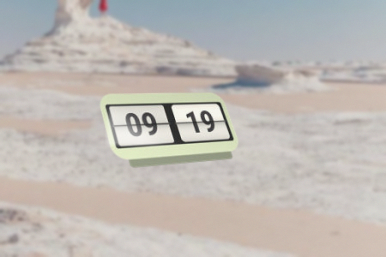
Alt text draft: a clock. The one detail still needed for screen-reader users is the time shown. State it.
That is 9:19
